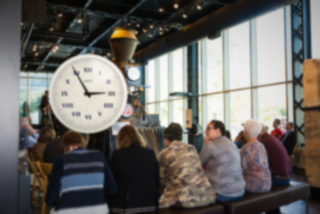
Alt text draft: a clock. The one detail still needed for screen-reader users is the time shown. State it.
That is 2:55
